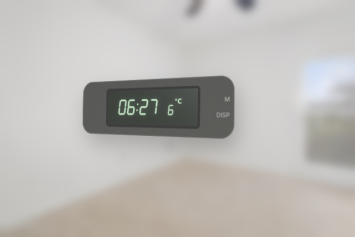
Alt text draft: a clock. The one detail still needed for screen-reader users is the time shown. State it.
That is 6:27
